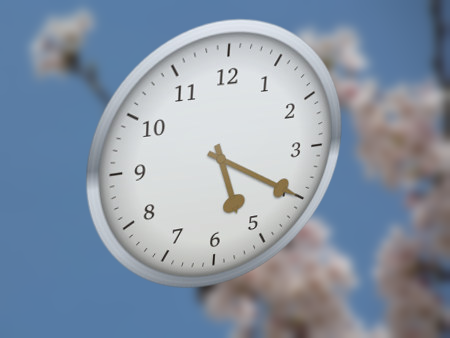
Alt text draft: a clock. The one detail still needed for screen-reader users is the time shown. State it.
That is 5:20
